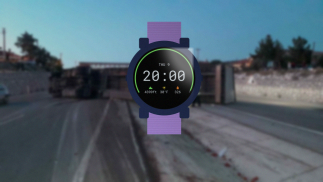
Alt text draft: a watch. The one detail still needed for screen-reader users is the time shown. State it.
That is 20:00
